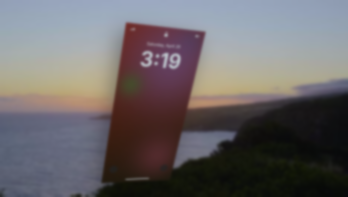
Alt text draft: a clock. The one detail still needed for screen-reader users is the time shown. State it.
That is 3:19
